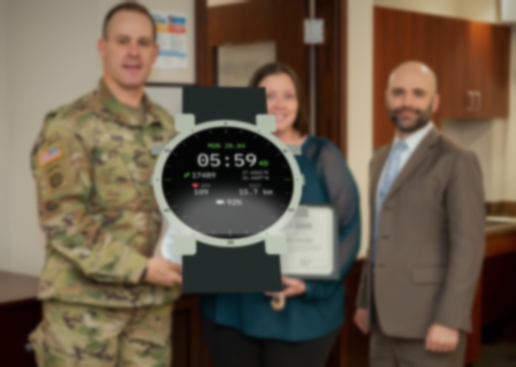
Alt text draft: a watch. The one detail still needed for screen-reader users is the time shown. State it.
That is 5:59
